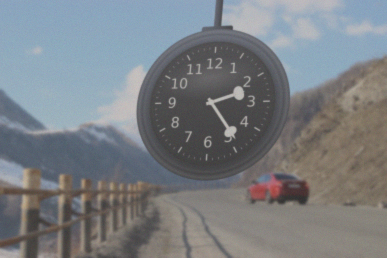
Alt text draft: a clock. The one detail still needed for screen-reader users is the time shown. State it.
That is 2:24
